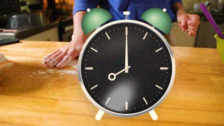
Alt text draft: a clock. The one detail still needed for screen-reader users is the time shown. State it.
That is 8:00
